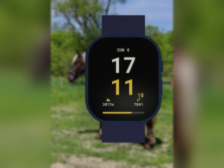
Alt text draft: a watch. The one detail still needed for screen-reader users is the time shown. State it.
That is 17:11
